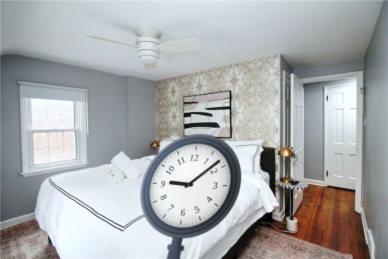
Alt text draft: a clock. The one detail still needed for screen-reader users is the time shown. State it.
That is 9:08
